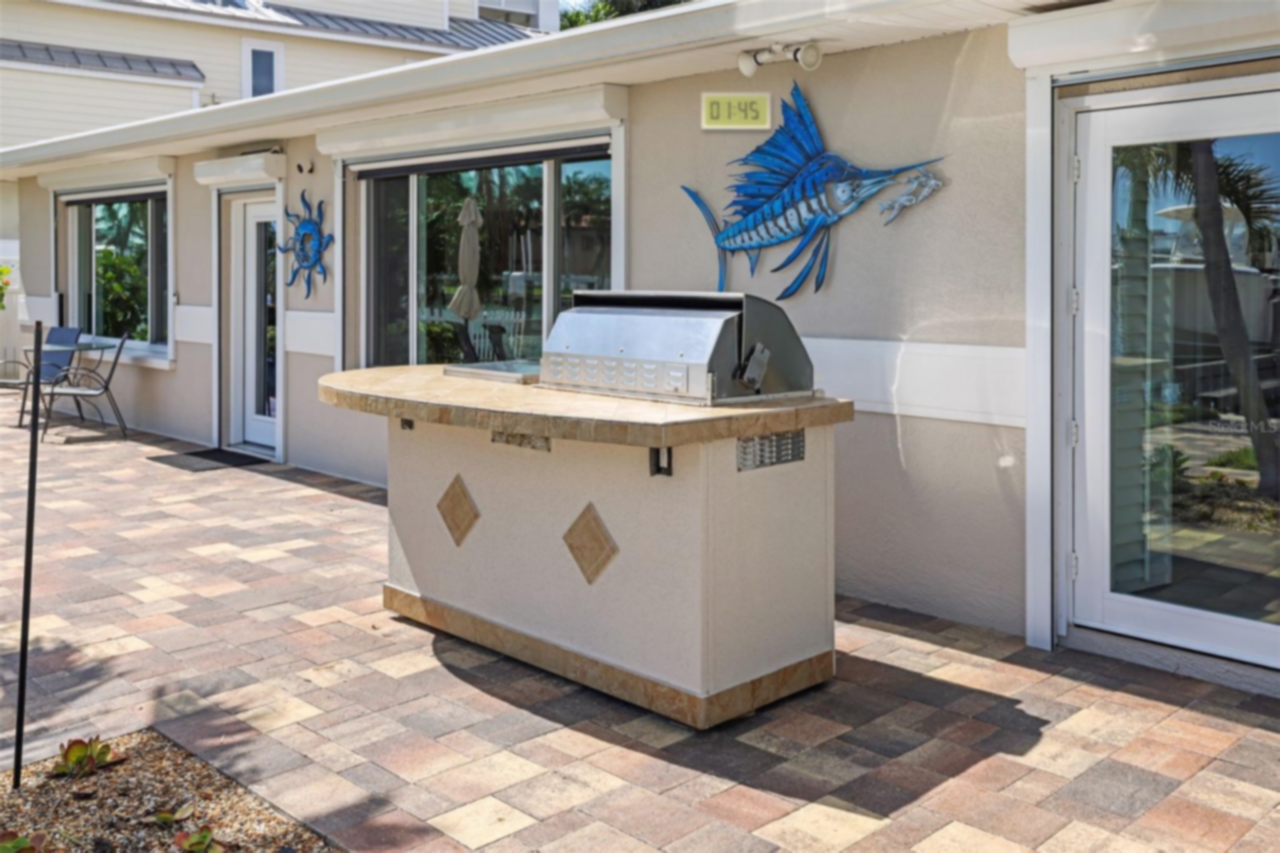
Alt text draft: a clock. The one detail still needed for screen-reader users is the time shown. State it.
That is 1:45
